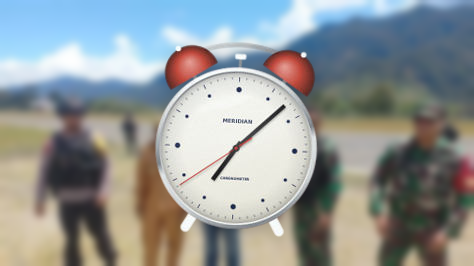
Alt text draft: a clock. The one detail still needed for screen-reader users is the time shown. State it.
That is 7:07:39
